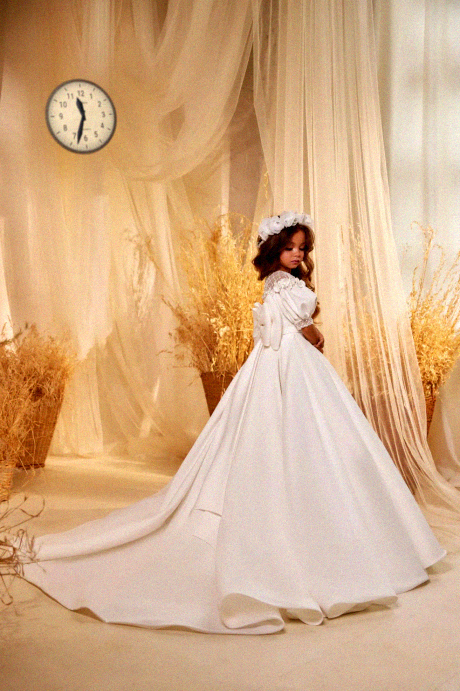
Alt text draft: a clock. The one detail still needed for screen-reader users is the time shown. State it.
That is 11:33
